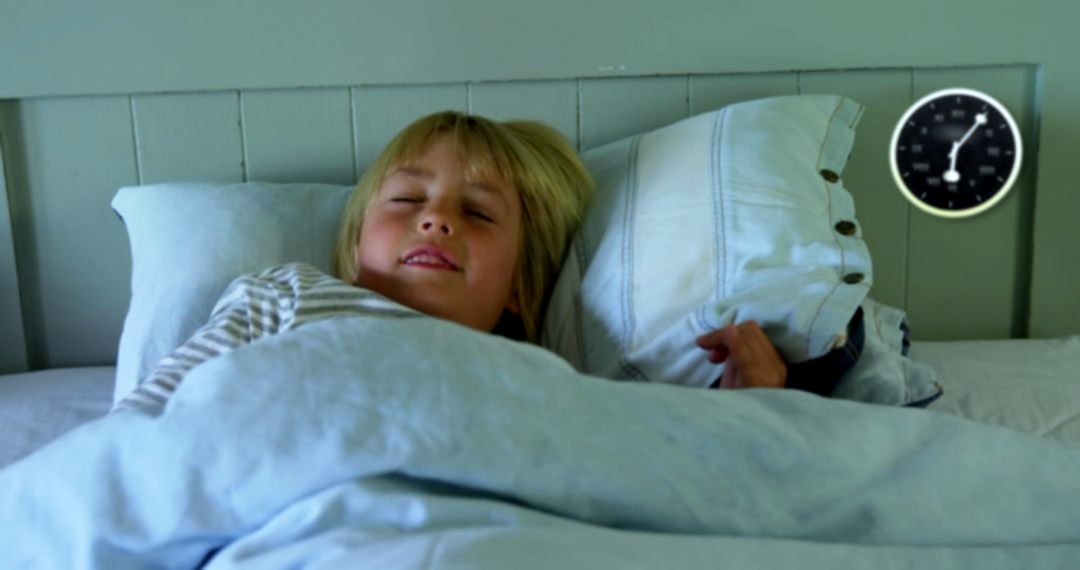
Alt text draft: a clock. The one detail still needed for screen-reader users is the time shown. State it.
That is 6:06
